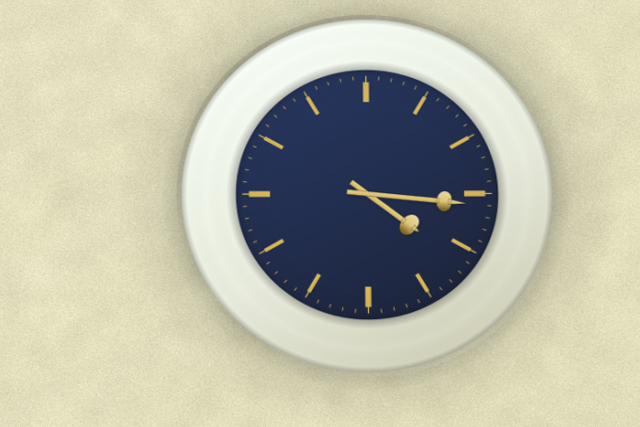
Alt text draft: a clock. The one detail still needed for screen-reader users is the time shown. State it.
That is 4:16
